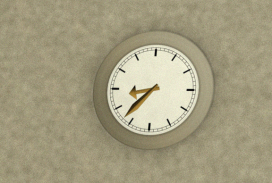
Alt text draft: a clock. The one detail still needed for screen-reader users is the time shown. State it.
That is 8:37
